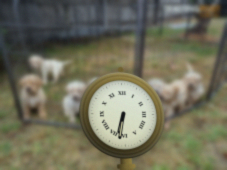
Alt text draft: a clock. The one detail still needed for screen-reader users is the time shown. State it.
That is 6:32
